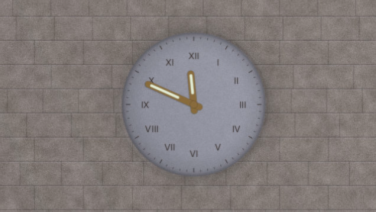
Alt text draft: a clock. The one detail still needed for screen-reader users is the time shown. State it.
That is 11:49
